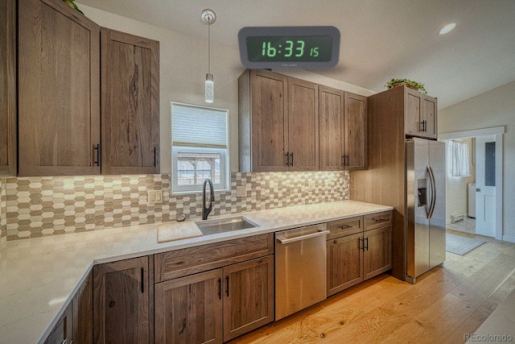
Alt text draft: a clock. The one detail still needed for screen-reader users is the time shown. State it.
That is 16:33:15
